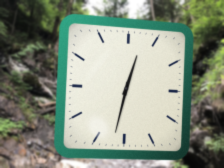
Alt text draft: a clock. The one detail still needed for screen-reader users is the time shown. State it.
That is 12:32
